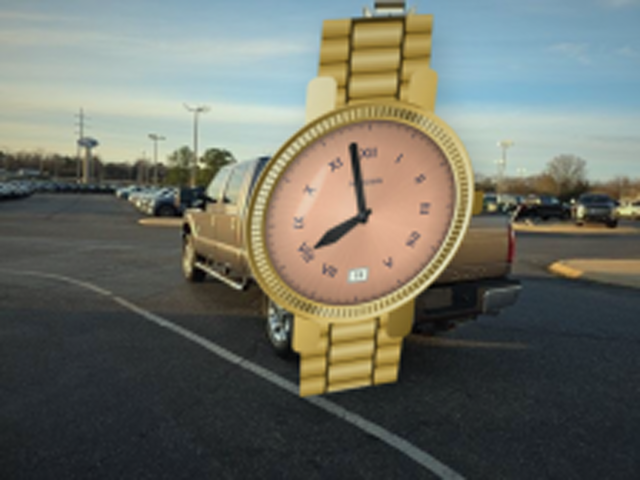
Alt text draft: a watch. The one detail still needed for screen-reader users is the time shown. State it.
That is 7:58
